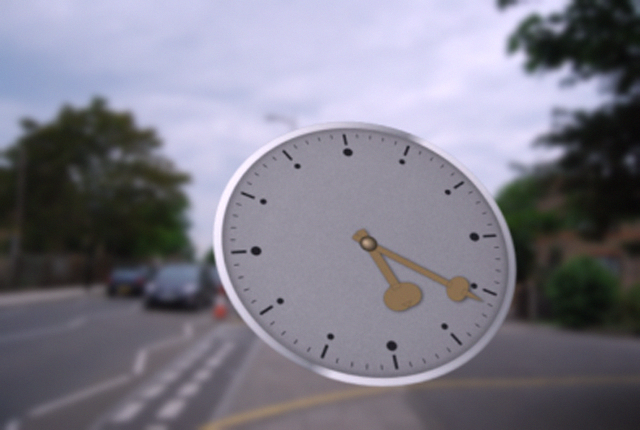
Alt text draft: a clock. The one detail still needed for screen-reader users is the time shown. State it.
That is 5:21
